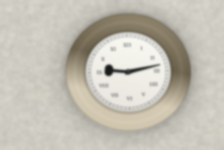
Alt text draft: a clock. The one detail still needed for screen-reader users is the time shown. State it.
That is 9:13
